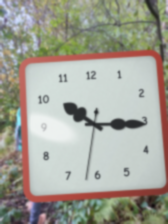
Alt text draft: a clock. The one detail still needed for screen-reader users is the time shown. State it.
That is 10:15:32
